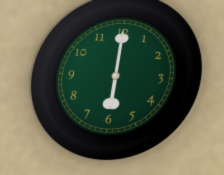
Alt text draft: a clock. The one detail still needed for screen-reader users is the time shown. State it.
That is 6:00
